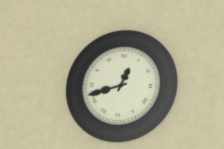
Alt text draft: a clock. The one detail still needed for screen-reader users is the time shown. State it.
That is 12:42
